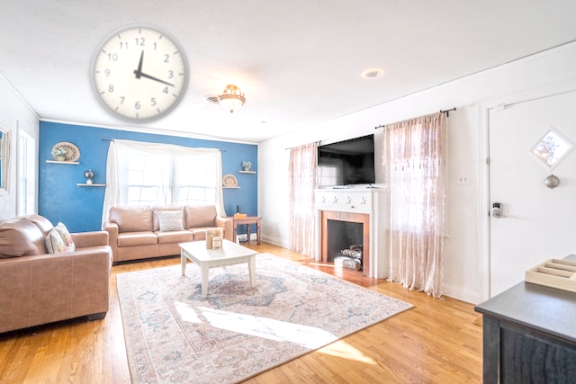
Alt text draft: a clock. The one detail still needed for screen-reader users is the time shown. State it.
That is 12:18
